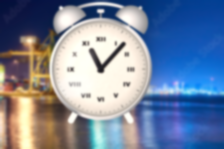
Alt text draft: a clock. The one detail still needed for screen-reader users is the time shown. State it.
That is 11:07
